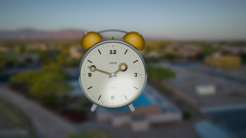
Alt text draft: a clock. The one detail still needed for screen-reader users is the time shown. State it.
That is 1:48
